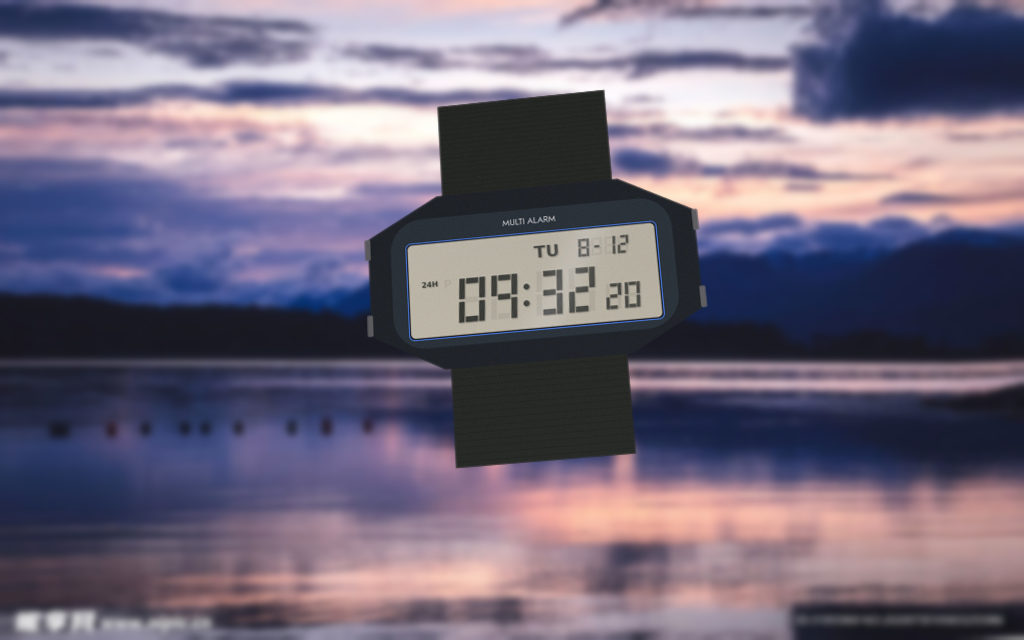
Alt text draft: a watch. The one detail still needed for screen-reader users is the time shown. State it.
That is 9:32:20
